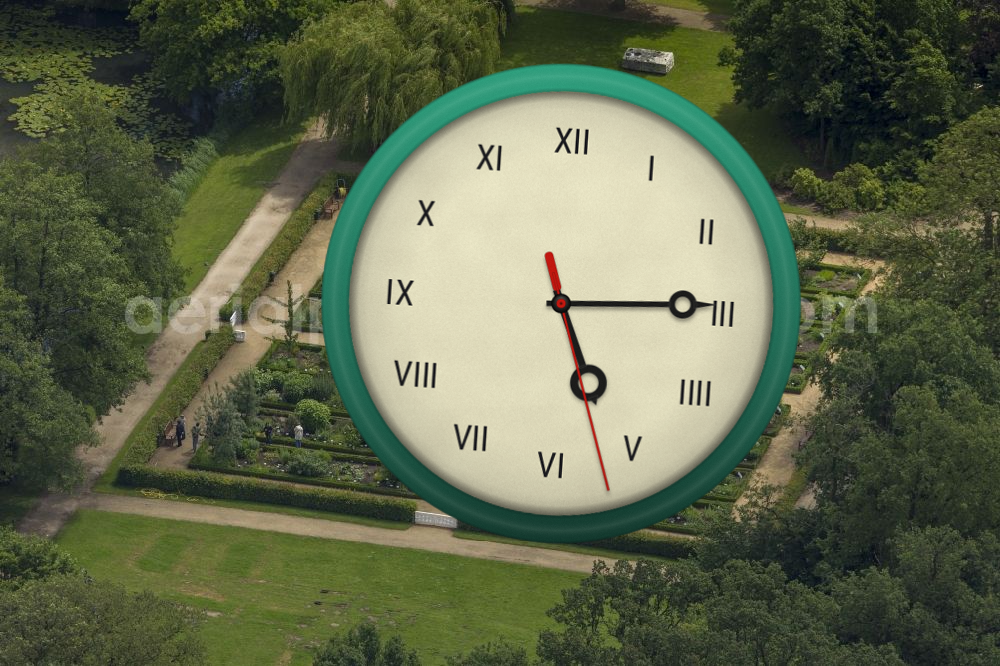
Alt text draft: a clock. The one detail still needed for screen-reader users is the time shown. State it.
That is 5:14:27
